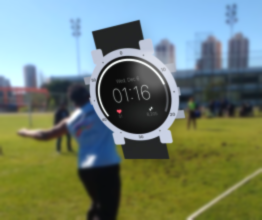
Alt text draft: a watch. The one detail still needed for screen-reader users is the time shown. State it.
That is 1:16
